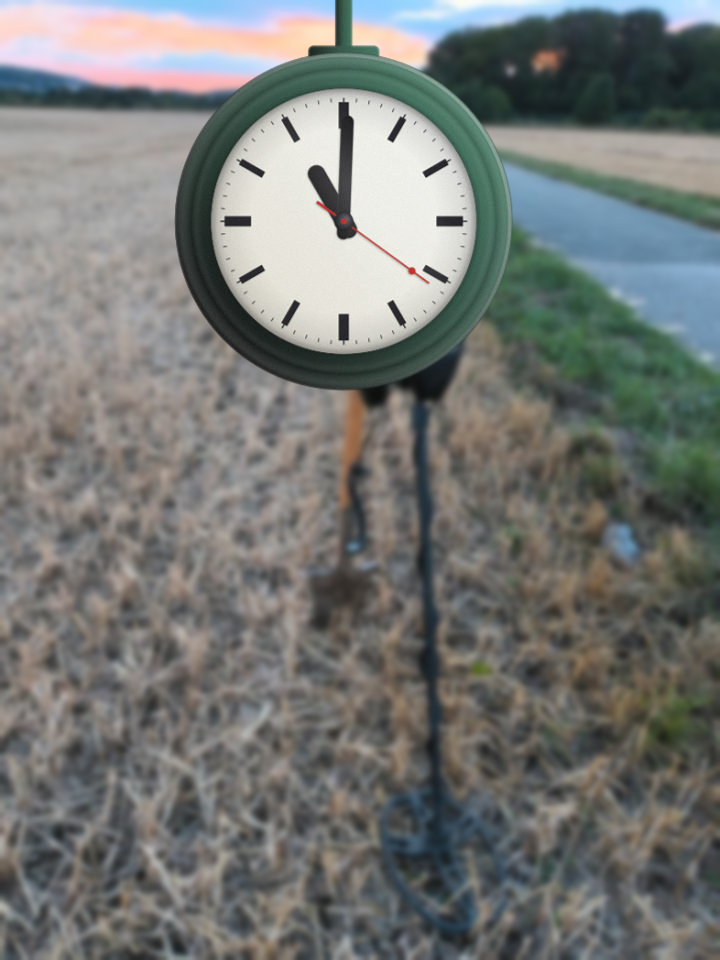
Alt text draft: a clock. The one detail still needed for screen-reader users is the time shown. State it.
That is 11:00:21
